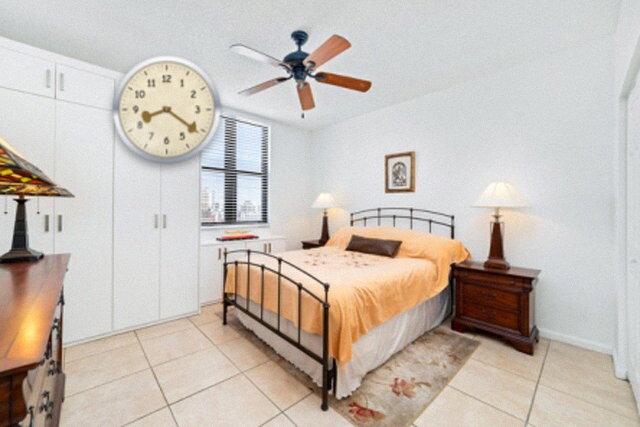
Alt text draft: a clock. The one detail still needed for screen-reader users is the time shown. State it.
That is 8:21
